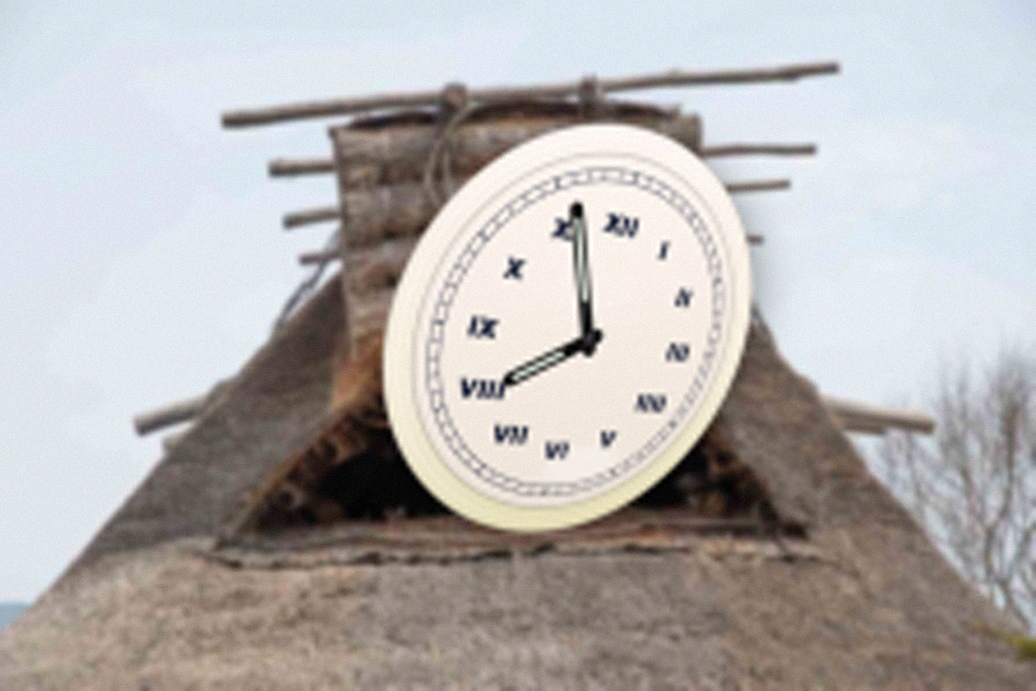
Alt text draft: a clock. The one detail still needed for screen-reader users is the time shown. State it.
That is 7:56
